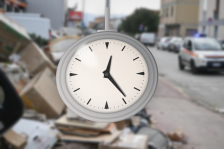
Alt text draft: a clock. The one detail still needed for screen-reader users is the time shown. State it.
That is 12:24
